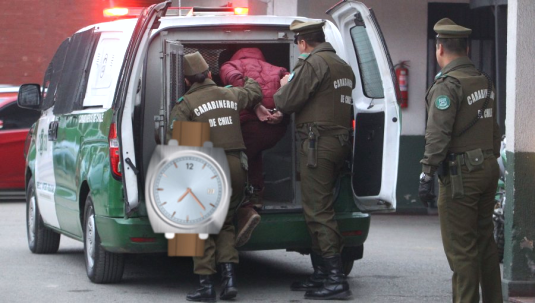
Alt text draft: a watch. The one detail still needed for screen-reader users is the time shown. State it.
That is 7:23
